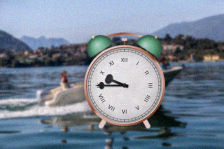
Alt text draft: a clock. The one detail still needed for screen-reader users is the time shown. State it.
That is 9:45
